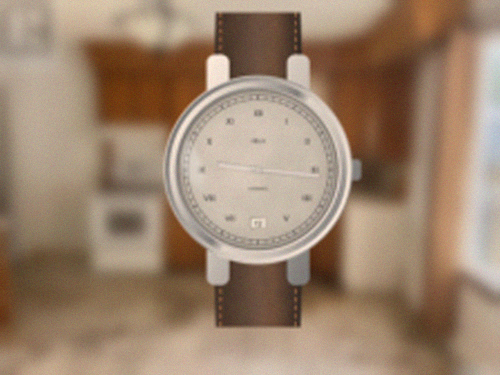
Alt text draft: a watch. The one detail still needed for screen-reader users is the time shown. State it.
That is 9:16
